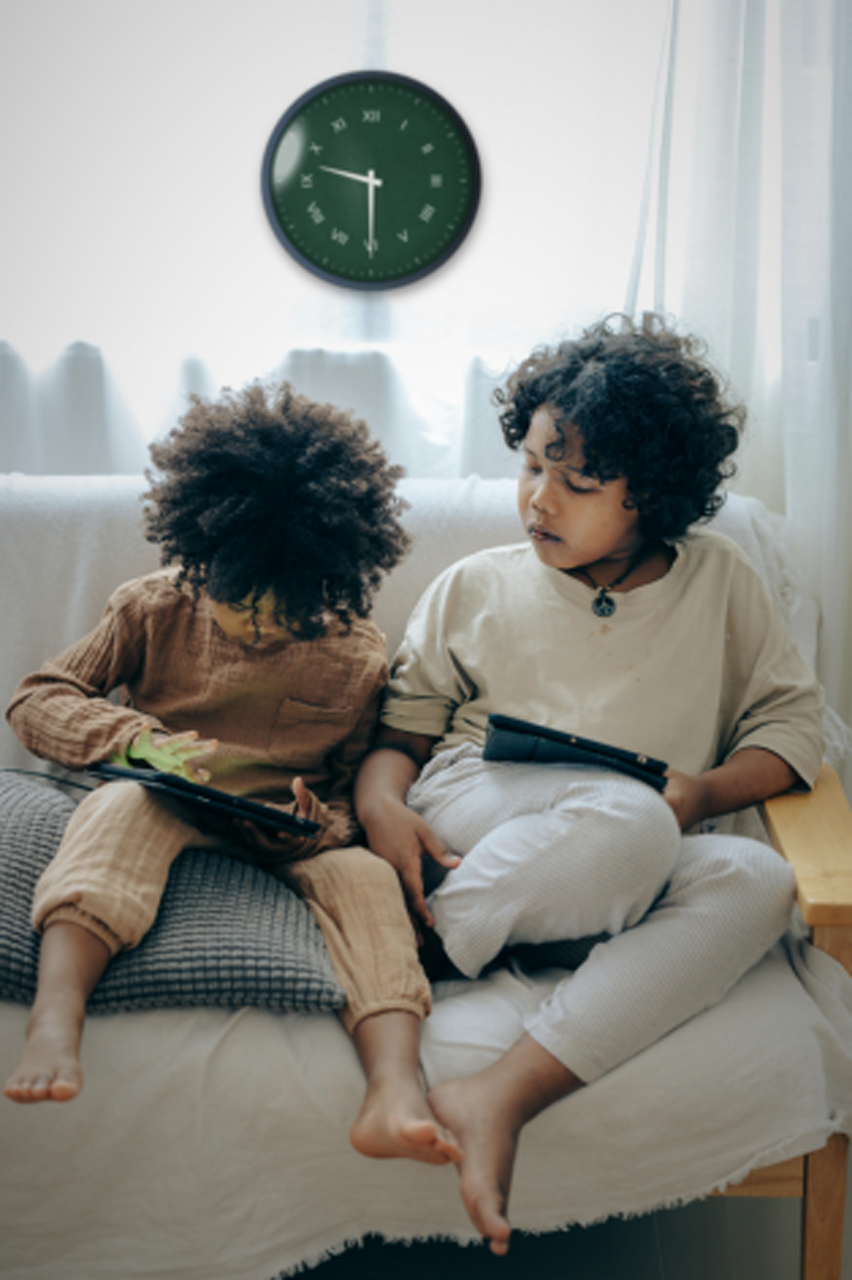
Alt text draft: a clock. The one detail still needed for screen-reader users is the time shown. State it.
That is 9:30
